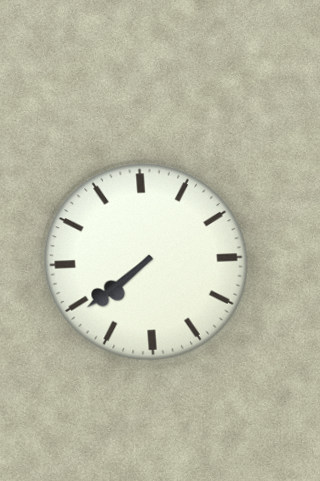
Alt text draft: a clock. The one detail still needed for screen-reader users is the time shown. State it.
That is 7:39
